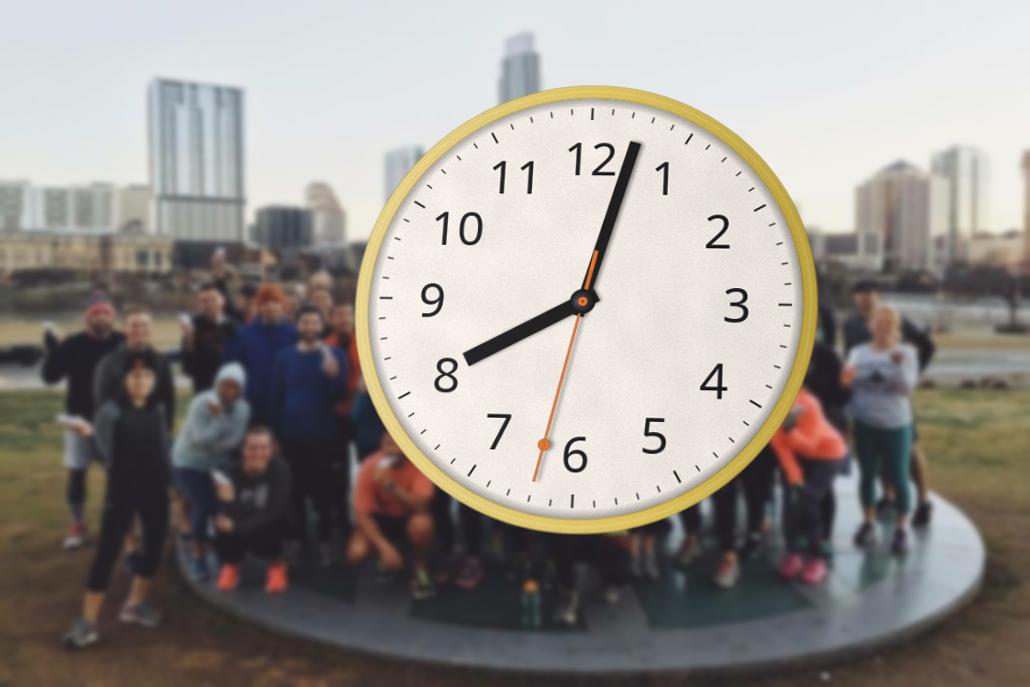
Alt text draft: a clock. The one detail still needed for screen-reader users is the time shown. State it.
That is 8:02:32
